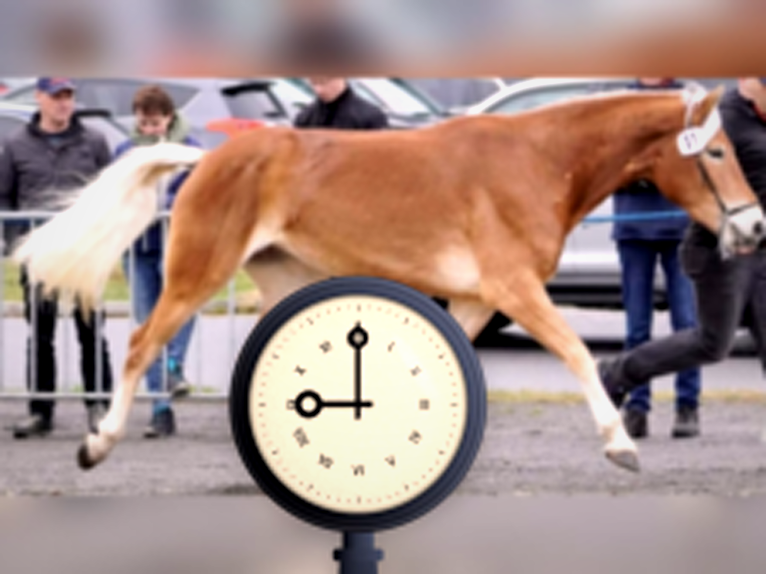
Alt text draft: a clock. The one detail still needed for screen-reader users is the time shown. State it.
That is 9:00
